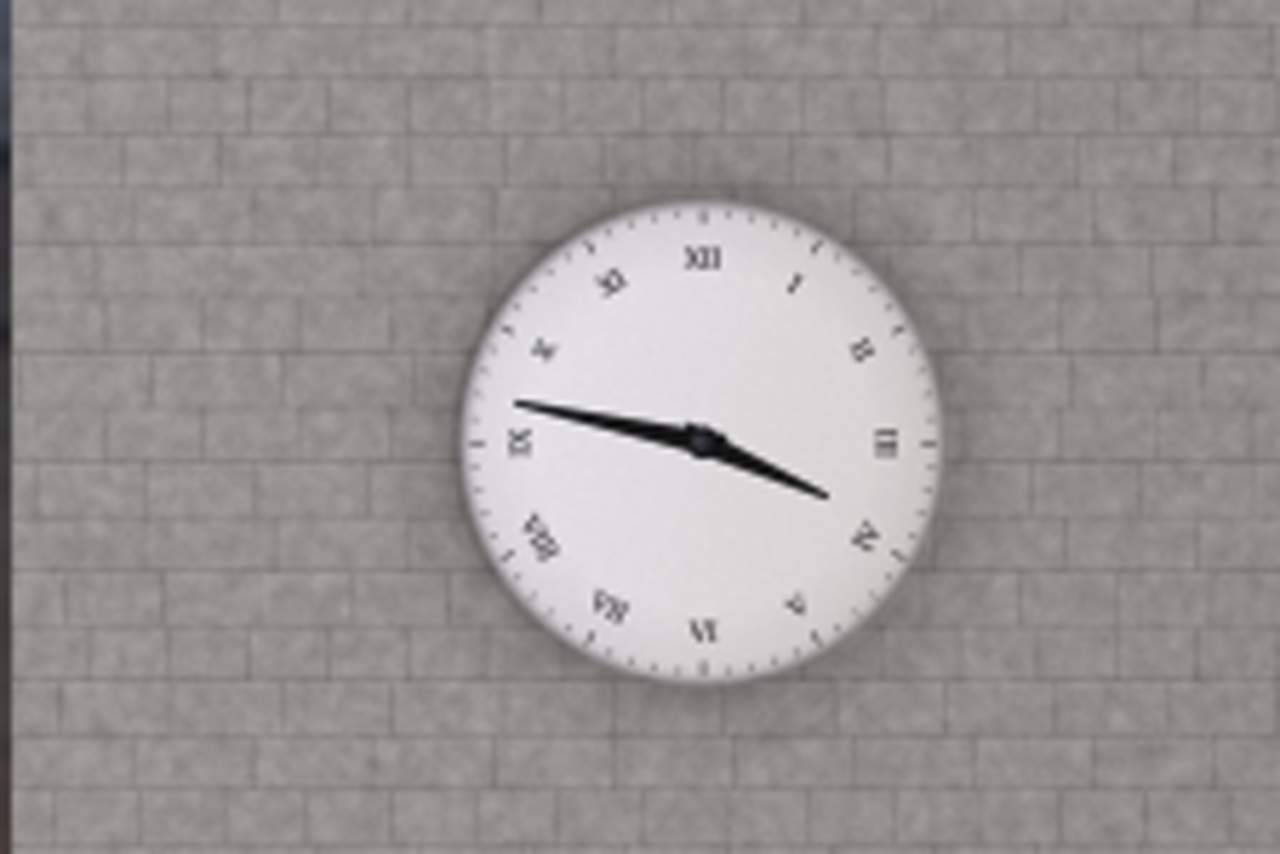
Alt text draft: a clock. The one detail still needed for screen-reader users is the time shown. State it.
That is 3:47
